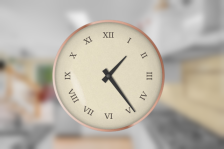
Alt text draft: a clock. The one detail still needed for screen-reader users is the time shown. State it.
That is 1:24
